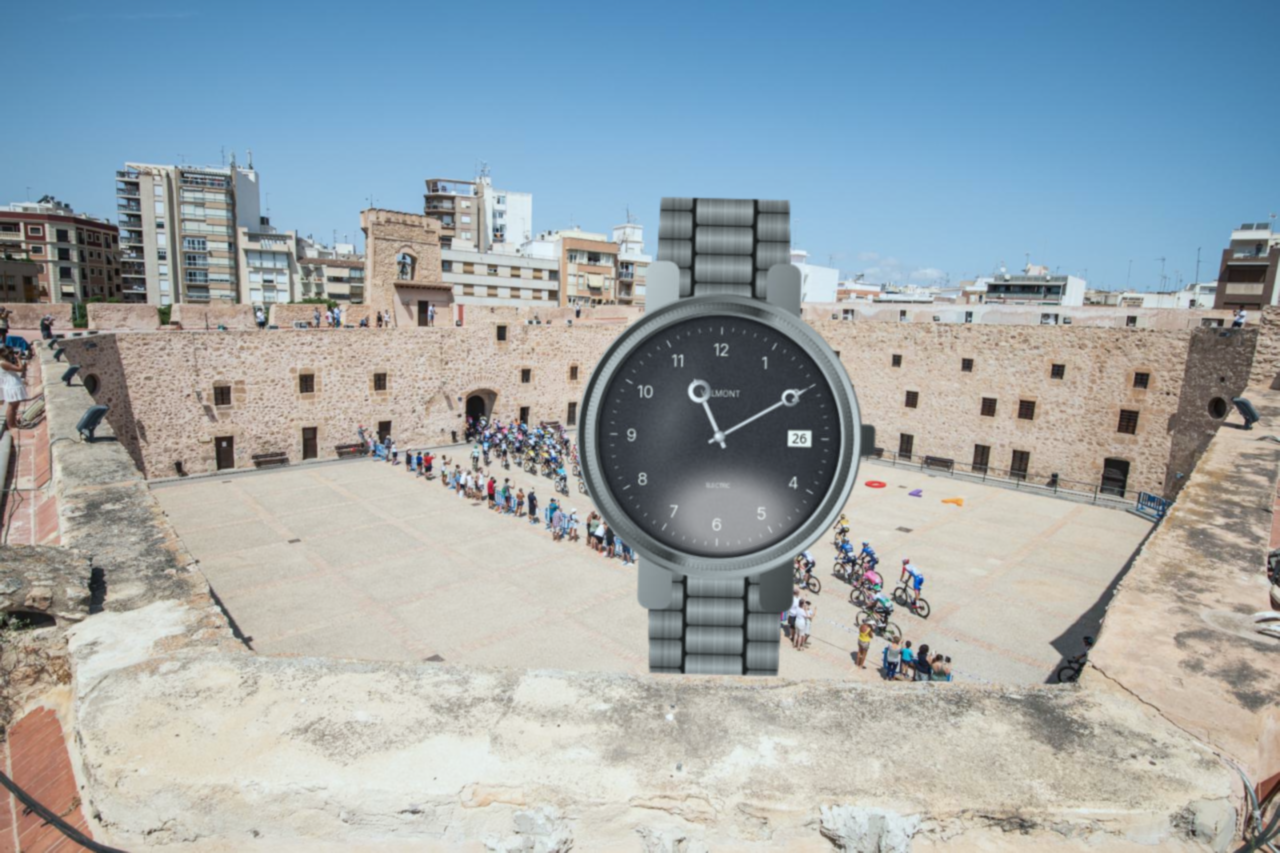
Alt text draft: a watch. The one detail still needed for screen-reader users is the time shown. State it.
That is 11:10
